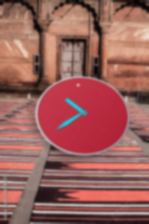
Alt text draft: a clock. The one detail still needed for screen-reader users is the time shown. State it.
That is 10:40
